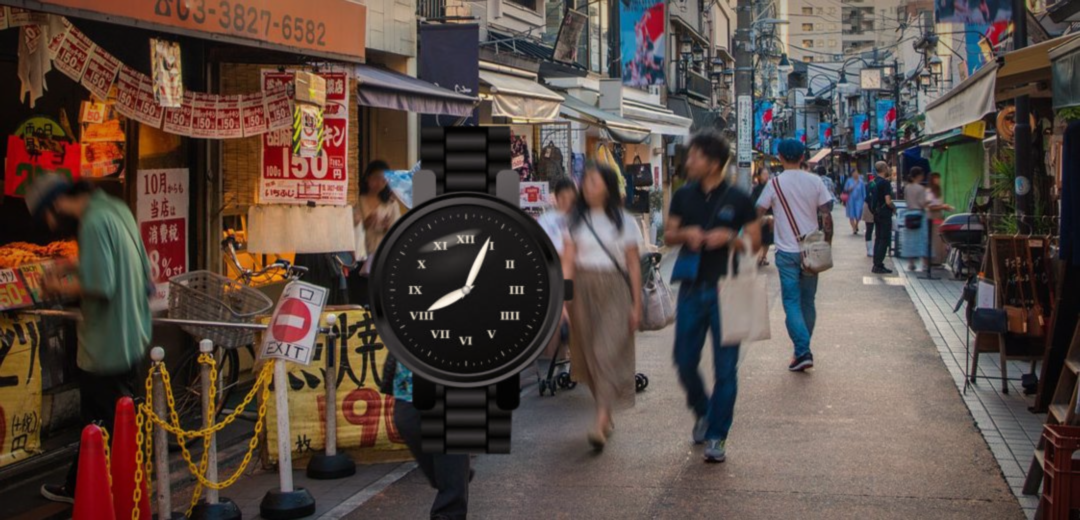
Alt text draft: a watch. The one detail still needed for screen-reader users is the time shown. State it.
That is 8:04
